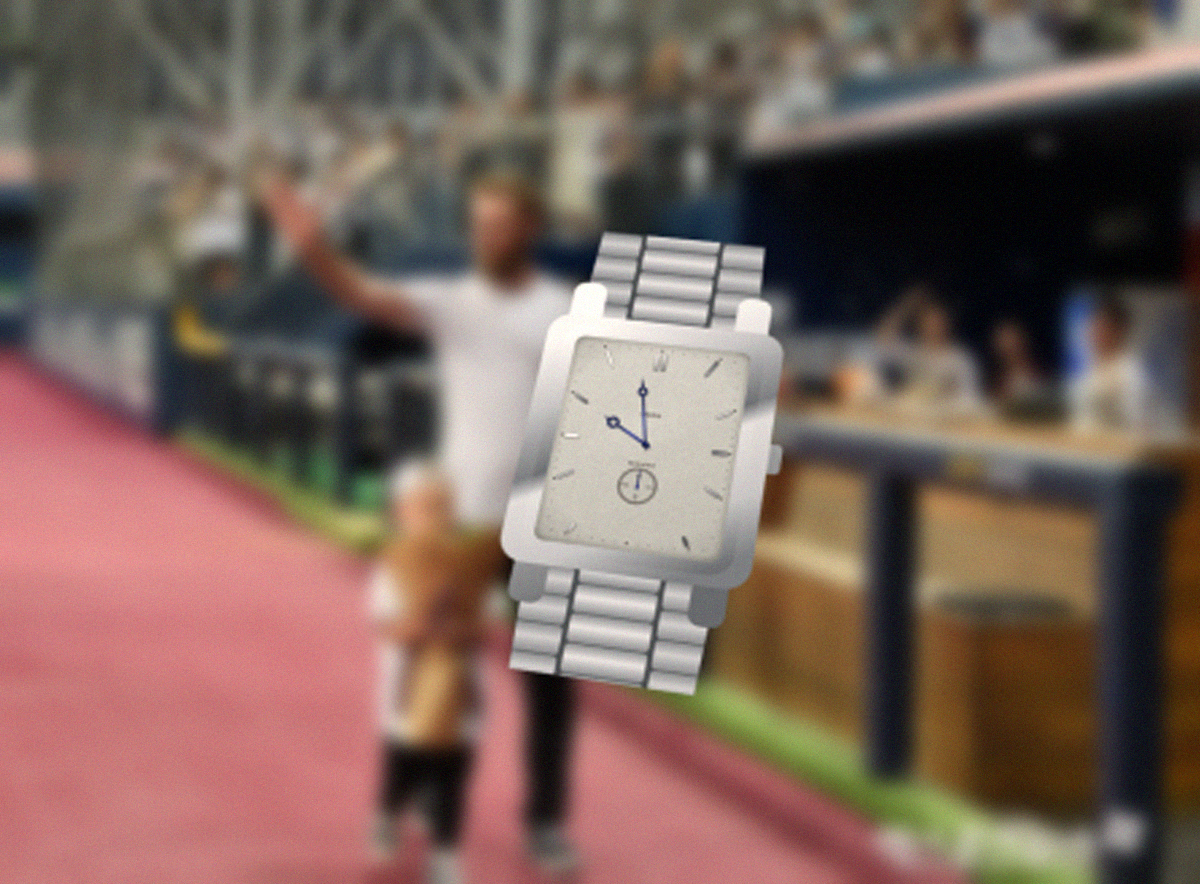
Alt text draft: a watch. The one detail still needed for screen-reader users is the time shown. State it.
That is 9:58
